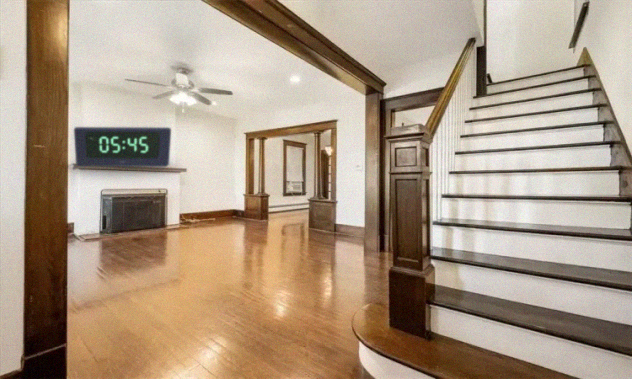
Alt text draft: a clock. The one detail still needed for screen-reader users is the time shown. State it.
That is 5:45
